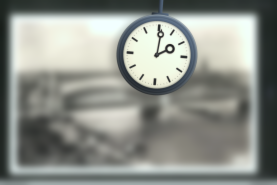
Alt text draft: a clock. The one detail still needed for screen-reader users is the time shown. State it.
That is 2:01
